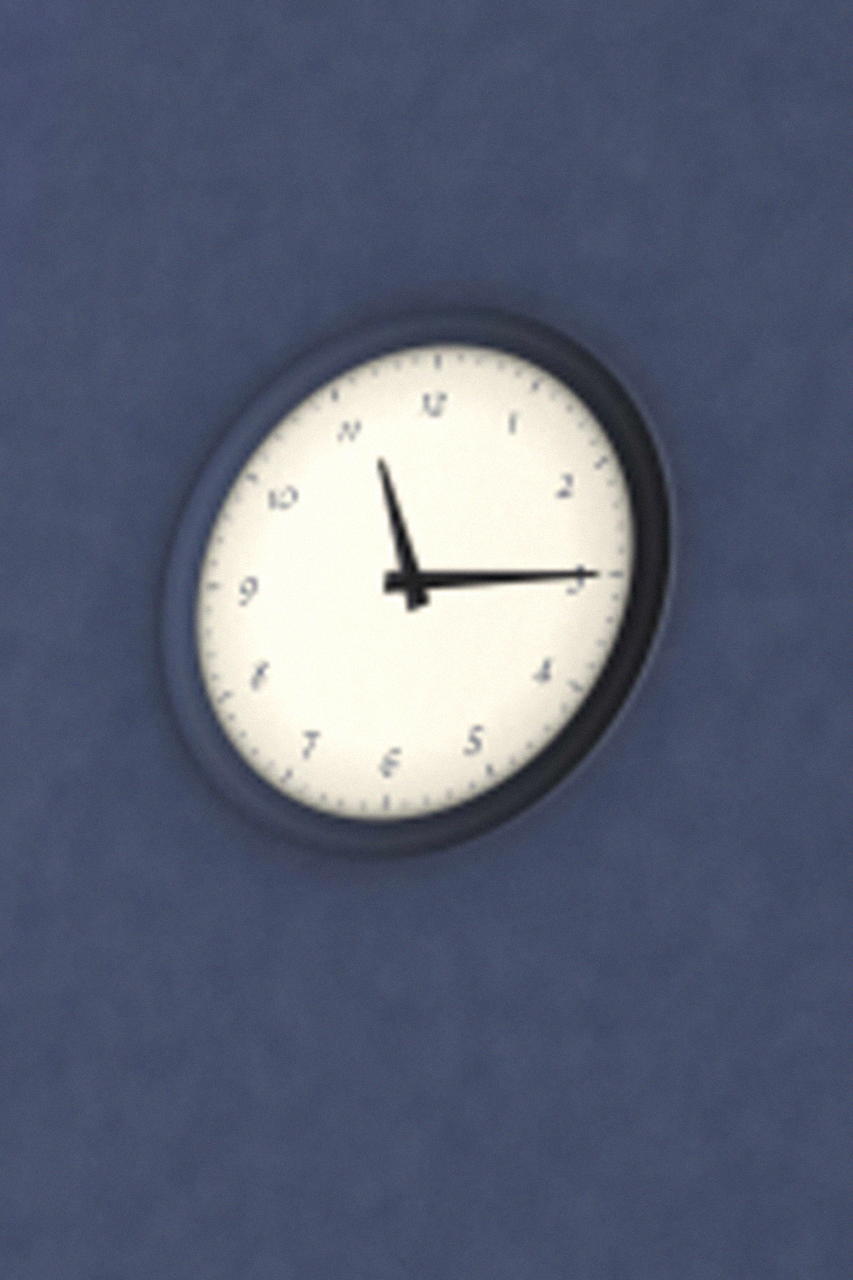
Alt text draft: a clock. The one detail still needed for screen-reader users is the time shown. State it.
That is 11:15
